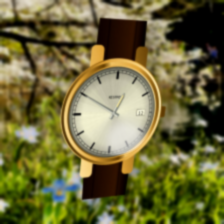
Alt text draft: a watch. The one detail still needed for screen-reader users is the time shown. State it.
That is 12:50
